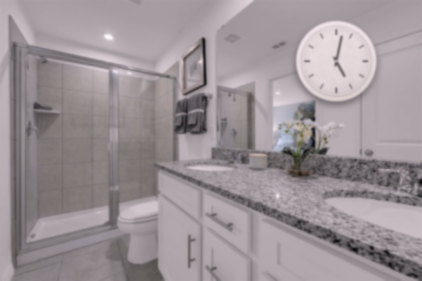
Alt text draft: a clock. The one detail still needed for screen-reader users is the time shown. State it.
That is 5:02
